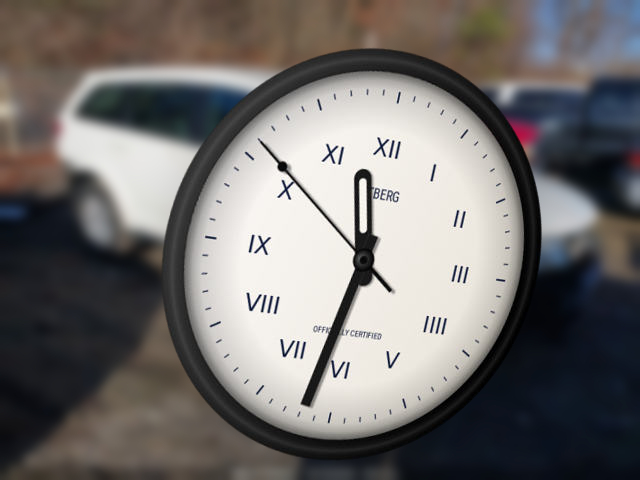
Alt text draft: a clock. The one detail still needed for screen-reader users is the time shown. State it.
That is 11:31:51
